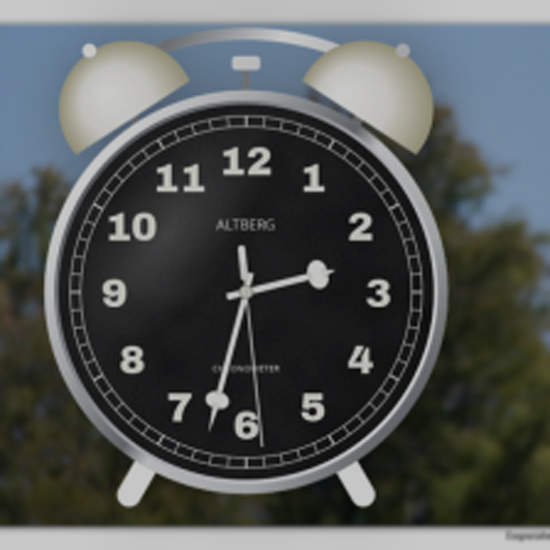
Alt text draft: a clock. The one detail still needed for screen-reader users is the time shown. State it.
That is 2:32:29
